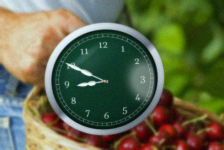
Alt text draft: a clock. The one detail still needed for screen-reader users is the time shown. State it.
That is 8:50
